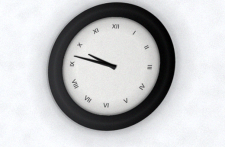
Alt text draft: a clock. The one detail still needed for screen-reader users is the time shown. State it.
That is 9:47
